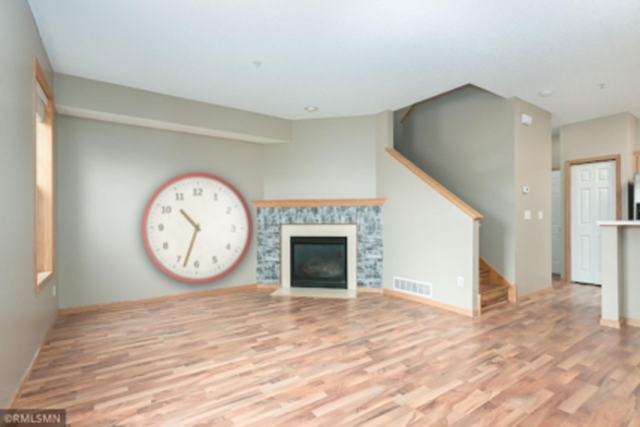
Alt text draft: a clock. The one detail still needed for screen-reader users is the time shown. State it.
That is 10:33
